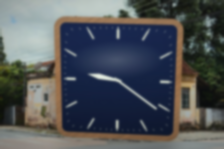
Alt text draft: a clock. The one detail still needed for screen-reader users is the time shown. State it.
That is 9:21
